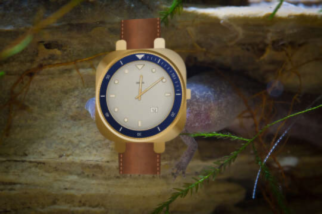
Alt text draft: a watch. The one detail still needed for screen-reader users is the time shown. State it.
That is 12:09
